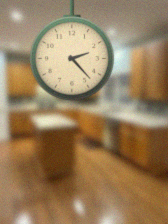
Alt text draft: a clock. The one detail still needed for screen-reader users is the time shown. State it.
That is 2:23
